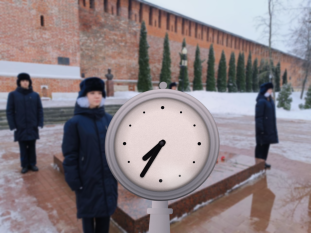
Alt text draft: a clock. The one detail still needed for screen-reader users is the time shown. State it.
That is 7:35
